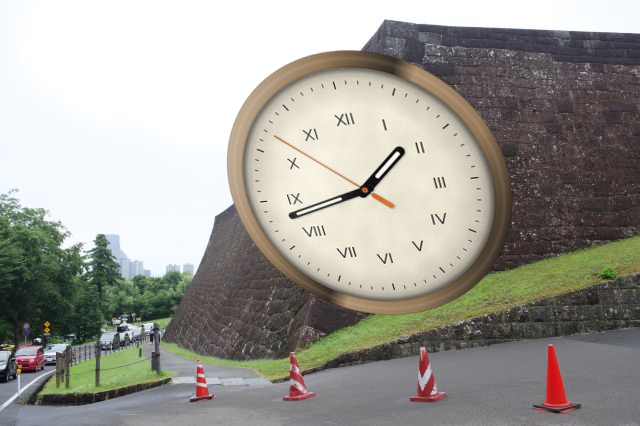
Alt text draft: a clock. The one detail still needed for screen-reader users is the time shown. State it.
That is 1:42:52
